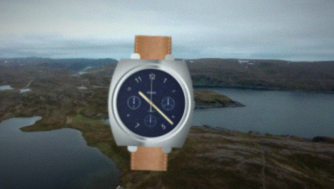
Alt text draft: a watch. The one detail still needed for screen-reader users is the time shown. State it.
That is 10:22
